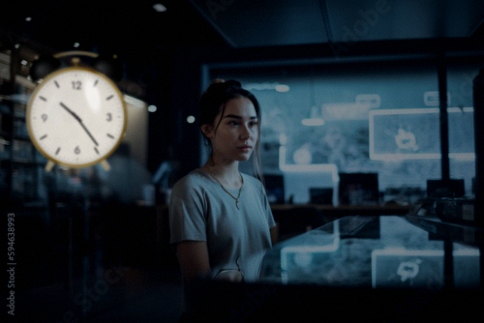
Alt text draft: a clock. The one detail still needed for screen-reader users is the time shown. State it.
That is 10:24
